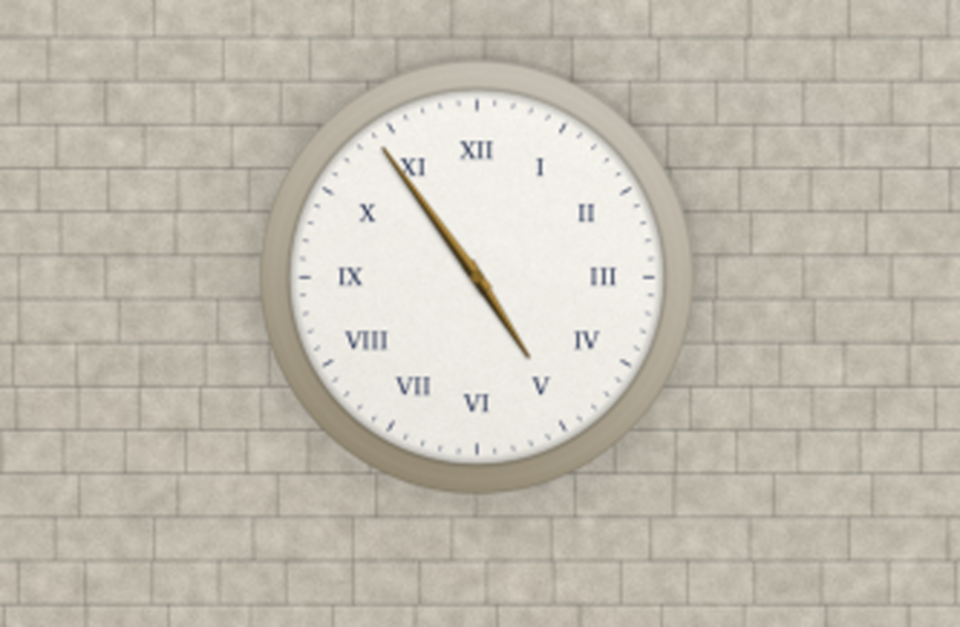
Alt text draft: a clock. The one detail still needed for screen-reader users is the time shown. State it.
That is 4:54
